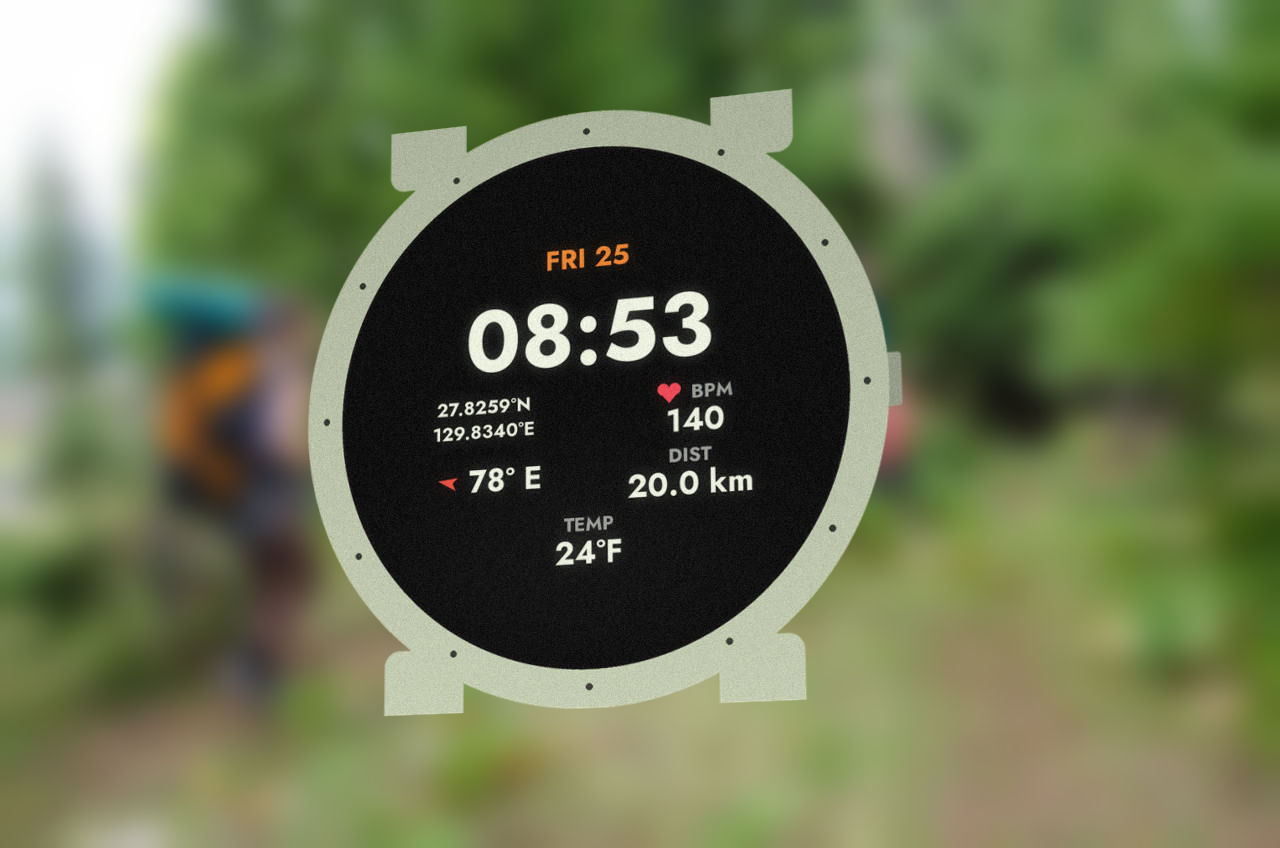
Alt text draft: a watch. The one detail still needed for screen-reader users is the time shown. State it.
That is 8:53
